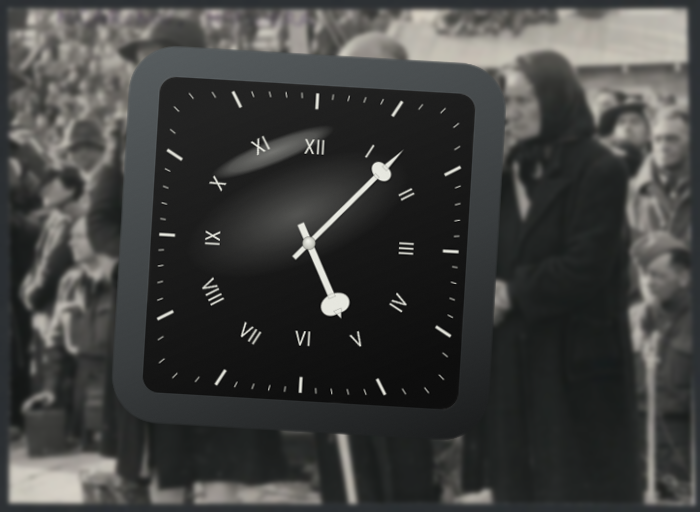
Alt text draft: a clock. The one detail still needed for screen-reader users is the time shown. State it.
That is 5:07
